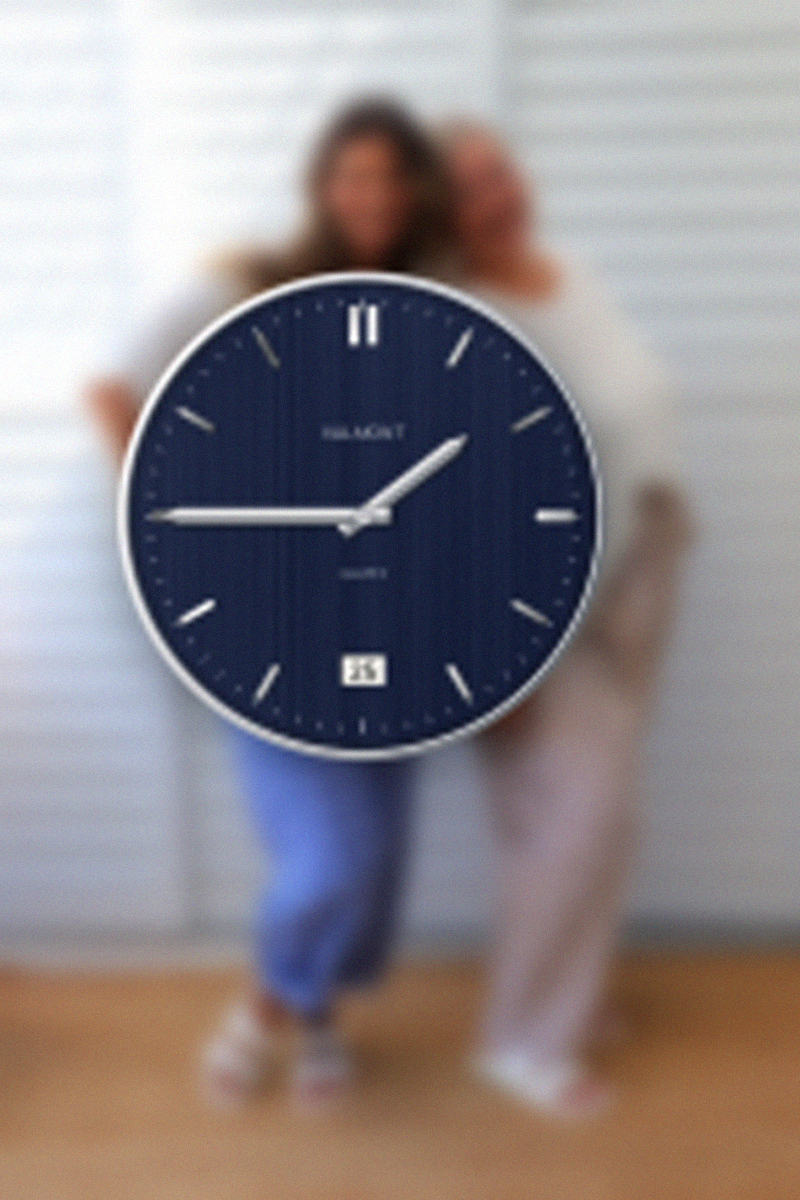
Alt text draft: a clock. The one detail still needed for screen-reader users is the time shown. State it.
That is 1:45
